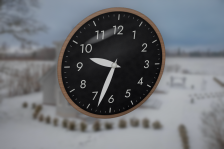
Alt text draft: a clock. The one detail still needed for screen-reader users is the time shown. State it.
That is 9:33
